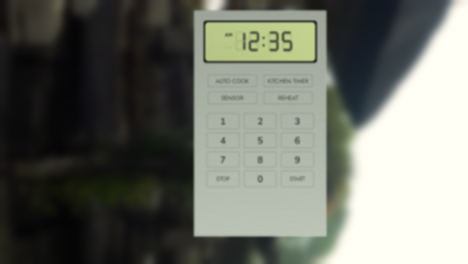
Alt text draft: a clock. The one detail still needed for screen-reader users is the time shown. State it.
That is 12:35
